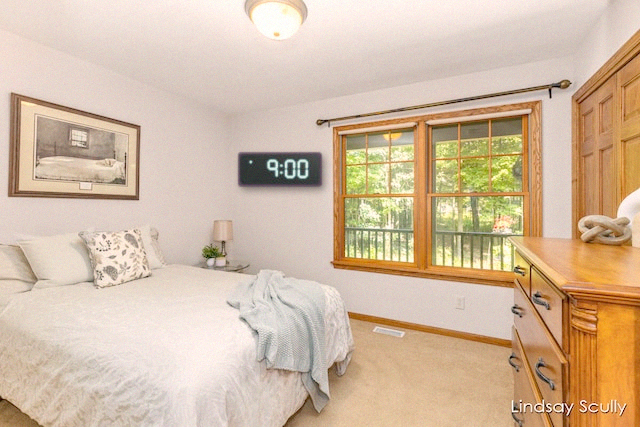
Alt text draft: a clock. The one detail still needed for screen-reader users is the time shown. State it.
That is 9:00
